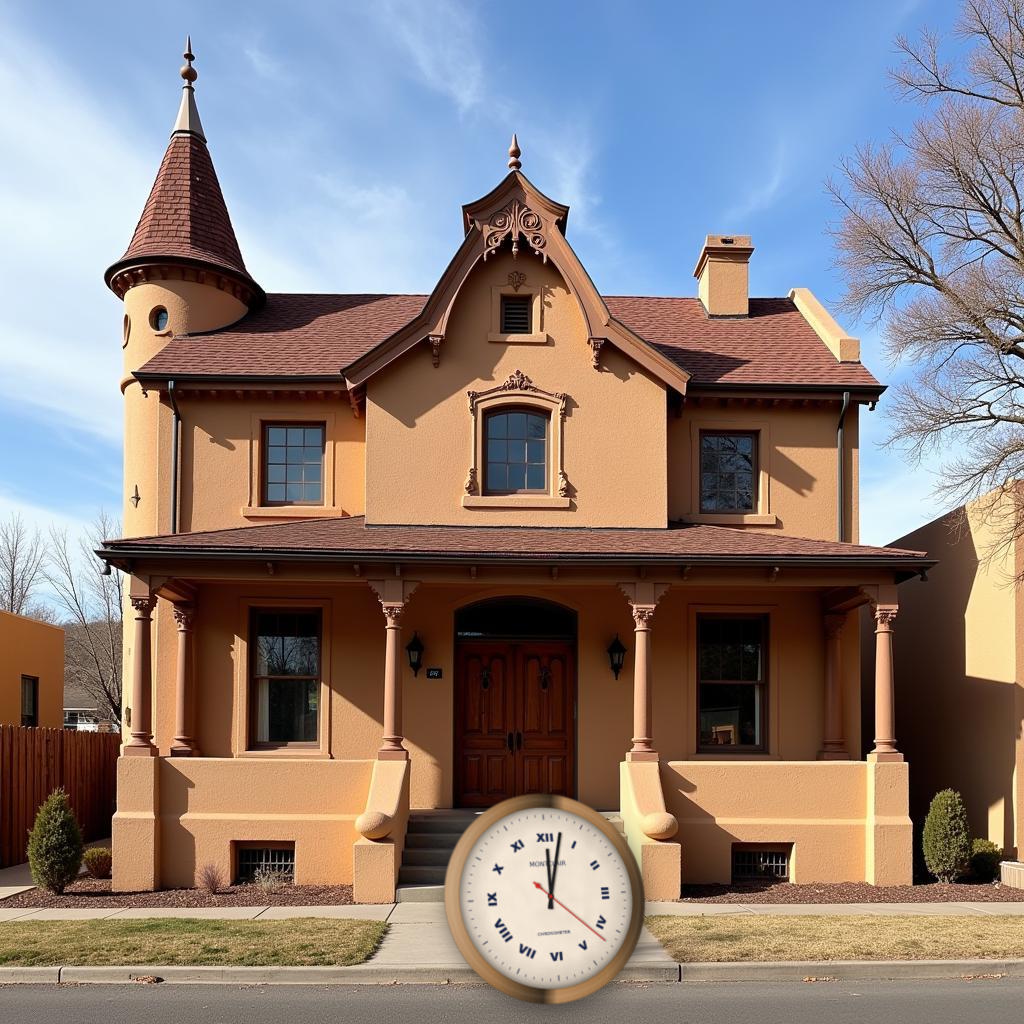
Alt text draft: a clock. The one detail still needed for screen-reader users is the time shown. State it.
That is 12:02:22
